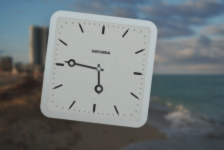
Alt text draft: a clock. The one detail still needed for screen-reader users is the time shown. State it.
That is 5:46
